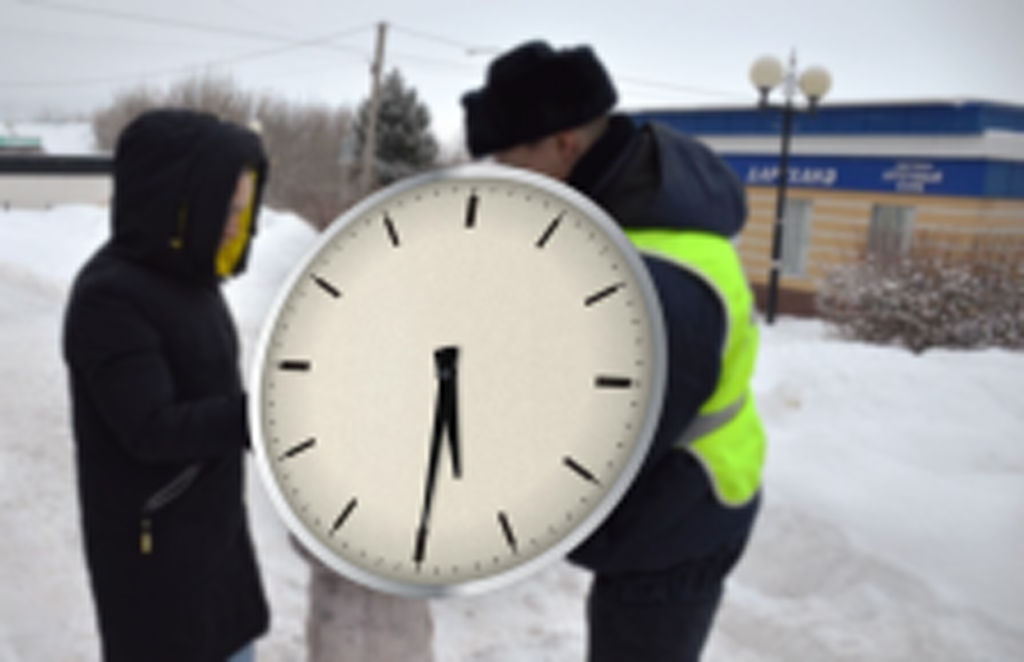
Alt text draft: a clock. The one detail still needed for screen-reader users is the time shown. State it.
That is 5:30
